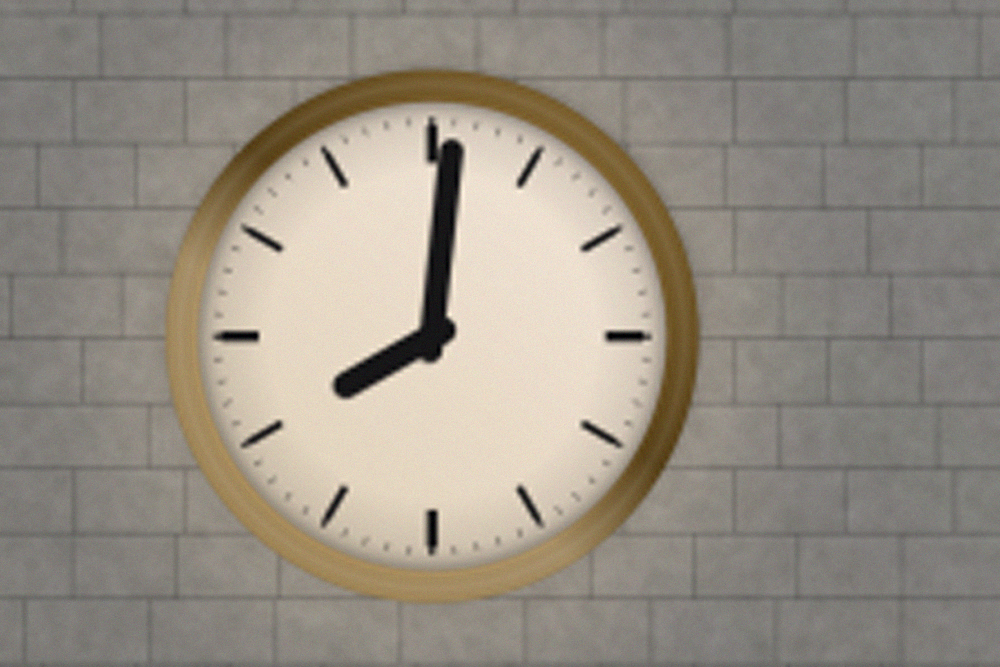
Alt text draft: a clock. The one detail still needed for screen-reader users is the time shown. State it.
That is 8:01
